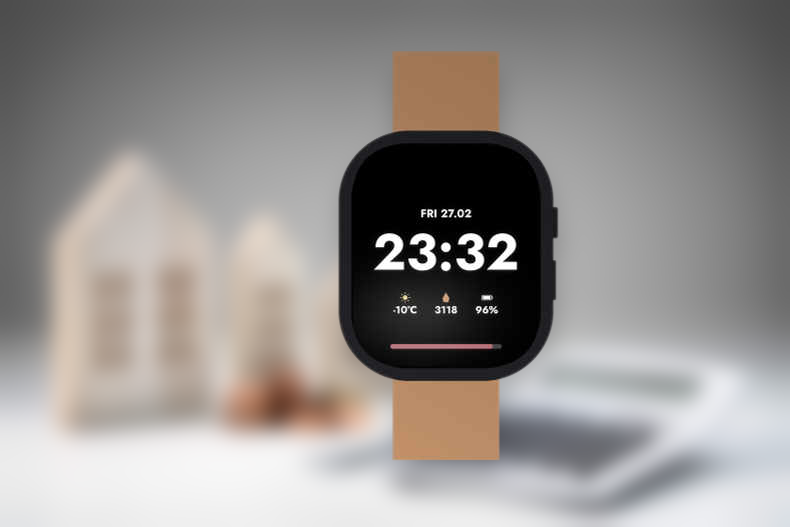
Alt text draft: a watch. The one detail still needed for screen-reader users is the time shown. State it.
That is 23:32
